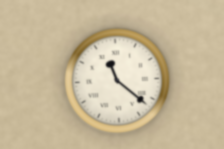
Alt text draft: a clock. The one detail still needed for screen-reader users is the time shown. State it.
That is 11:22
